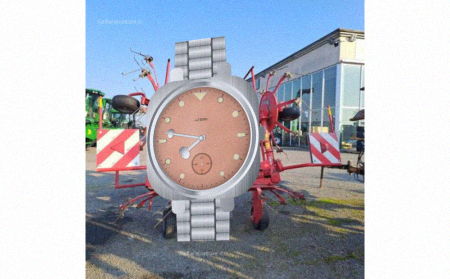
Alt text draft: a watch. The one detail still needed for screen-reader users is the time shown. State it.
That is 7:47
